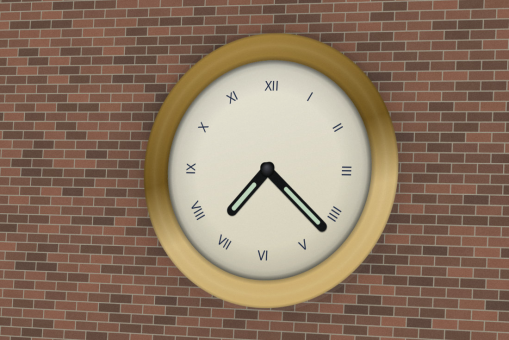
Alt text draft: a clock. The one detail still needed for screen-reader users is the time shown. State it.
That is 7:22
